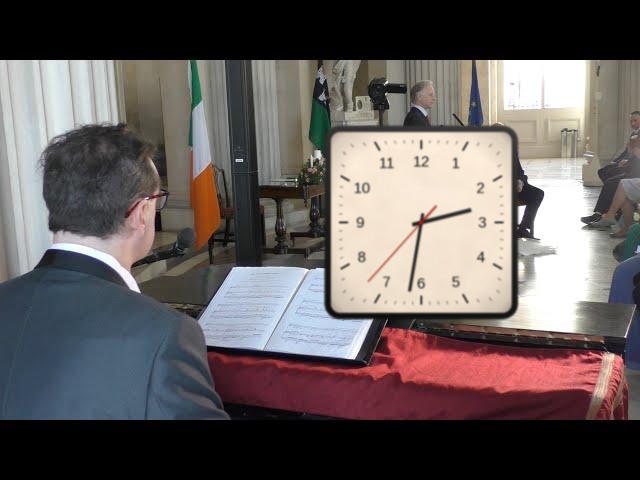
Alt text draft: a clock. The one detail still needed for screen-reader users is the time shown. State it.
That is 2:31:37
